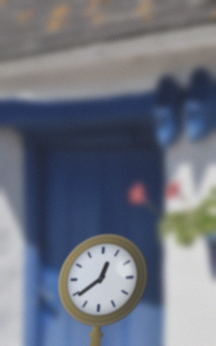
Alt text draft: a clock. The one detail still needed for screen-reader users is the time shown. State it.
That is 12:39
